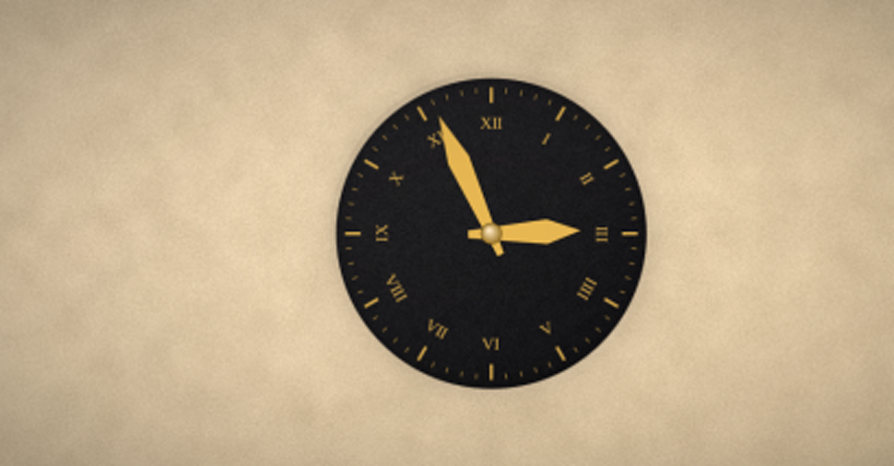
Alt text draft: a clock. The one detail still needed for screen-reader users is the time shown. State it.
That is 2:56
